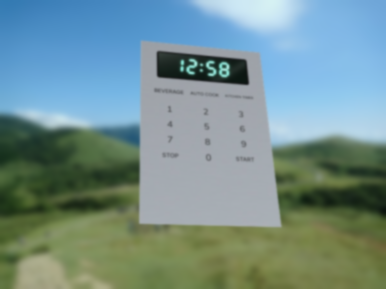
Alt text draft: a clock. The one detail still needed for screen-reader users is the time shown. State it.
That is 12:58
